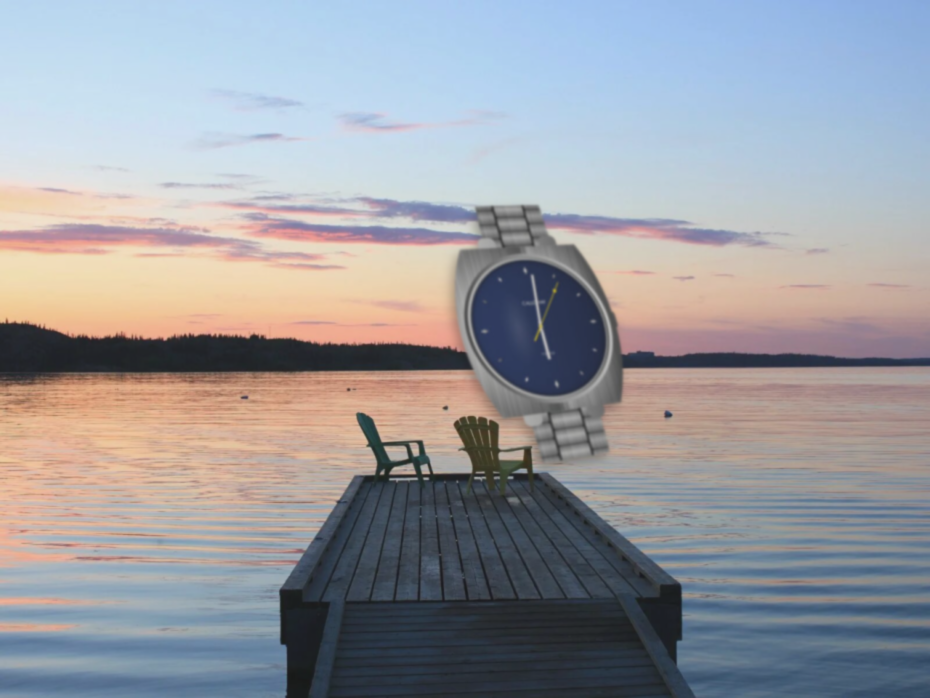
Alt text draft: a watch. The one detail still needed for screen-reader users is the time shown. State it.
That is 6:01:06
